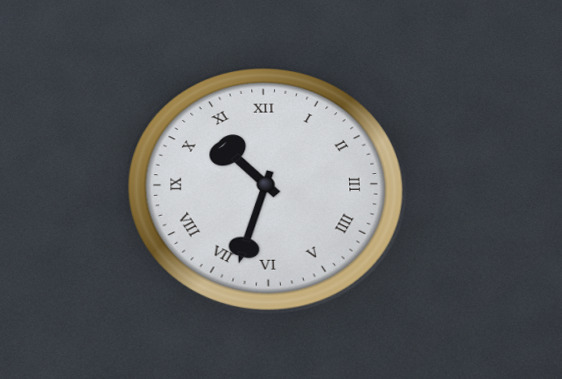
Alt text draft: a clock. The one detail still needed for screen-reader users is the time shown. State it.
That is 10:33
